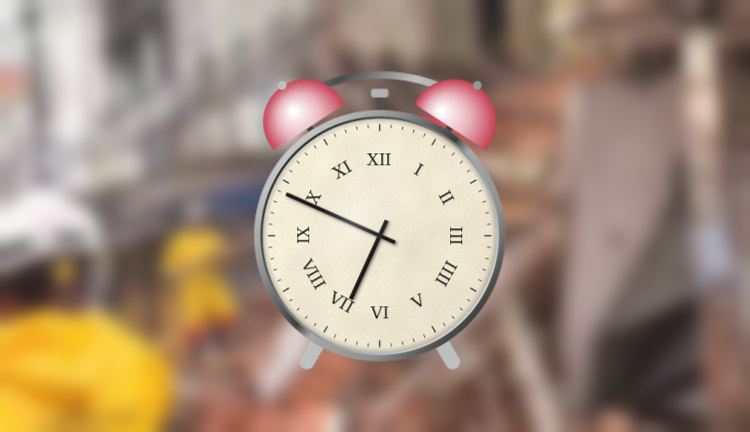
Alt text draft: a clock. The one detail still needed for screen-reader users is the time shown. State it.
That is 6:49
